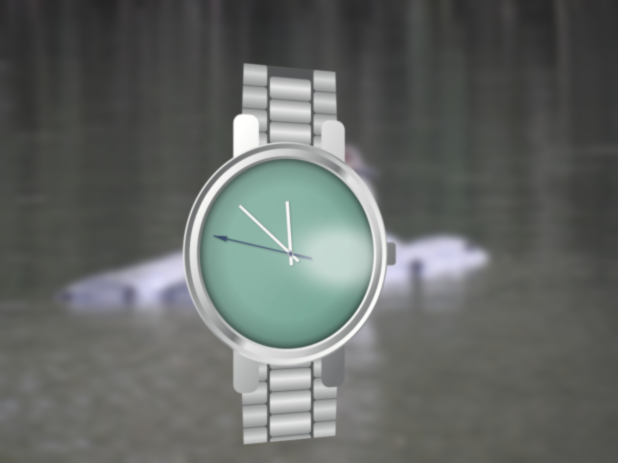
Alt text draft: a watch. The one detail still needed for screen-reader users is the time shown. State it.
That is 11:51:47
